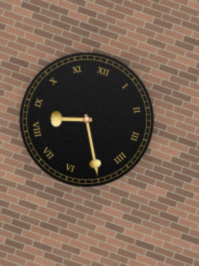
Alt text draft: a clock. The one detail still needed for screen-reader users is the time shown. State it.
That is 8:25
